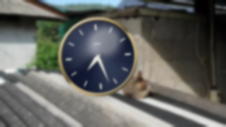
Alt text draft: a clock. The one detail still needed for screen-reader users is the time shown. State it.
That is 7:27
